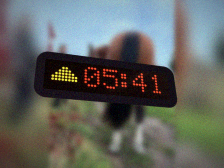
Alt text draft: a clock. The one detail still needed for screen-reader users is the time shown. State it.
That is 5:41
